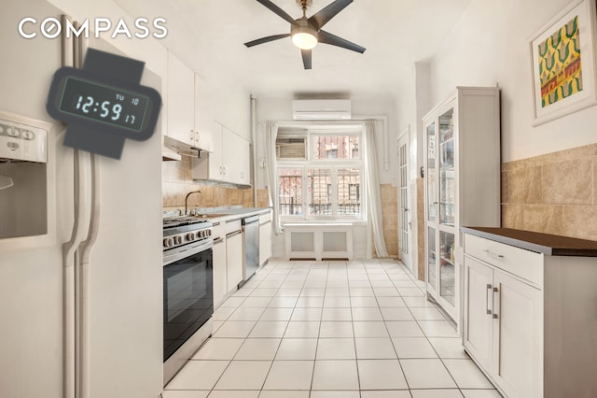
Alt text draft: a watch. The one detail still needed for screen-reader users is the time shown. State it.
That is 12:59:17
